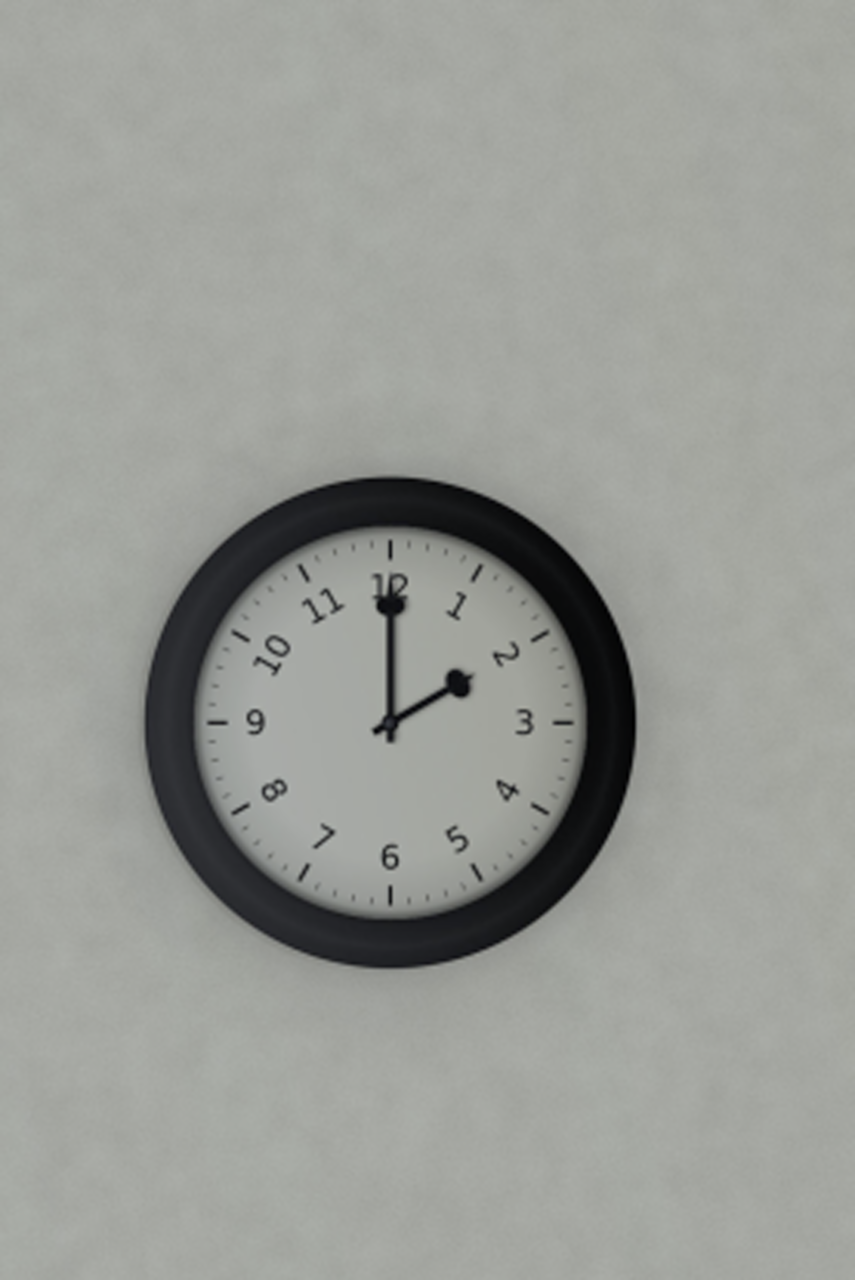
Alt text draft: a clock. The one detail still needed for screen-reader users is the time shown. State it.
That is 2:00
